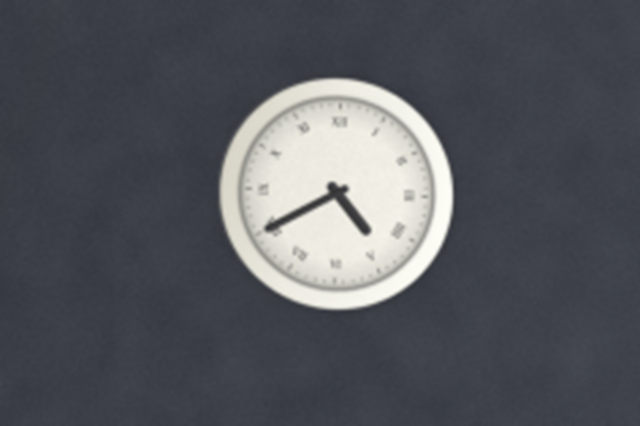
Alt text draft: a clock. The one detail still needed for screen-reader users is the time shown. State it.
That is 4:40
